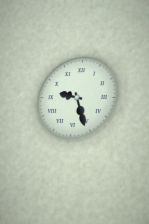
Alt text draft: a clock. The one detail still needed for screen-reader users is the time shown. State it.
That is 9:26
